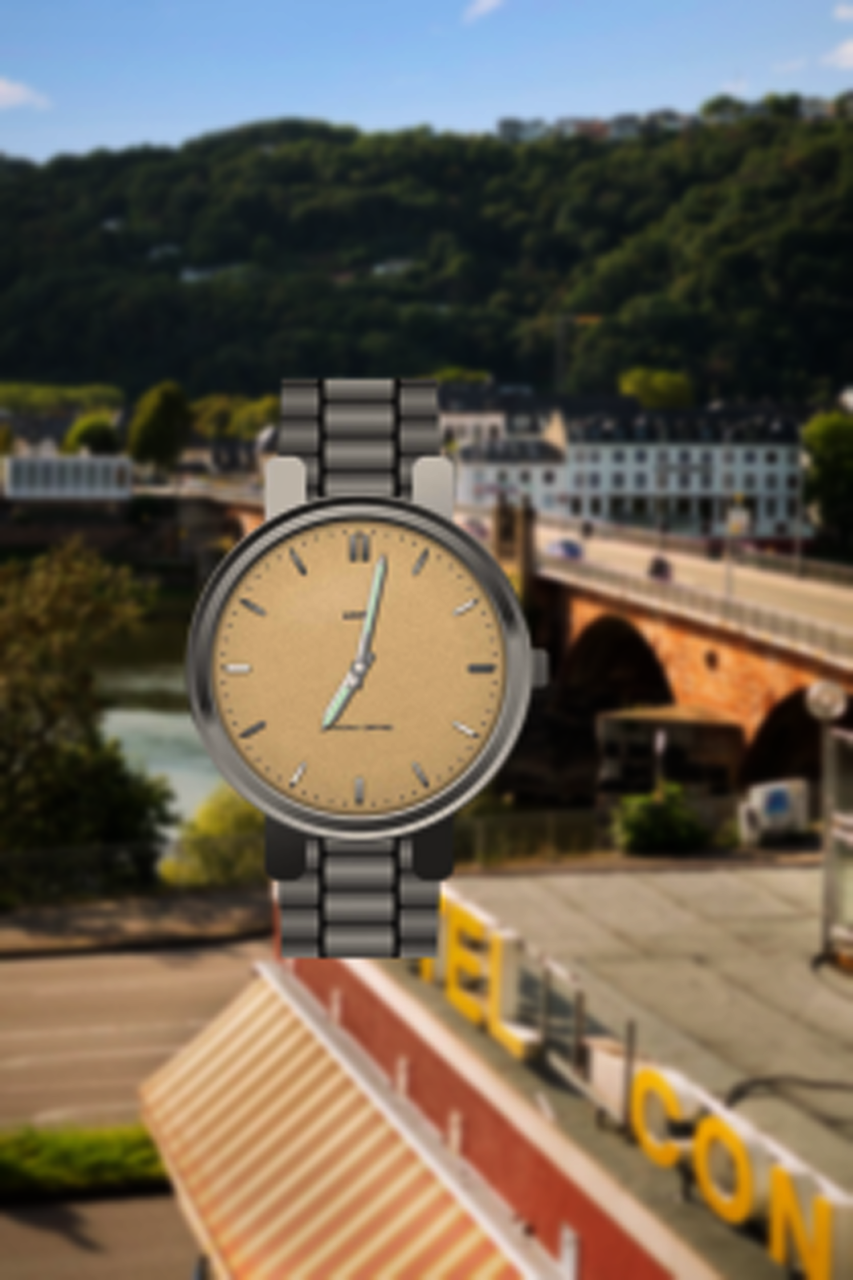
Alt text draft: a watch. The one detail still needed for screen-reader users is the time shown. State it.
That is 7:02
